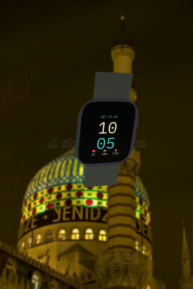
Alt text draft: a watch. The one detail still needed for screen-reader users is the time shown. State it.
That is 10:05
